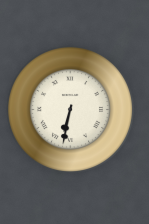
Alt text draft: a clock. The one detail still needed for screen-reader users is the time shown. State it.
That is 6:32
